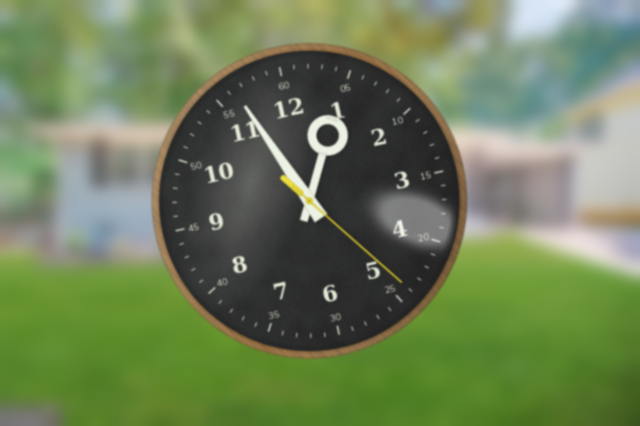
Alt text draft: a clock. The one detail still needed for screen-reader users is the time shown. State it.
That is 12:56:24
